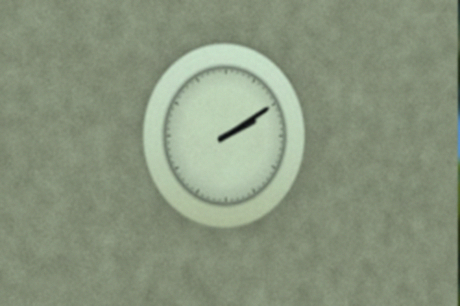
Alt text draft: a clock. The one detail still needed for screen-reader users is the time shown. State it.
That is 2:10
